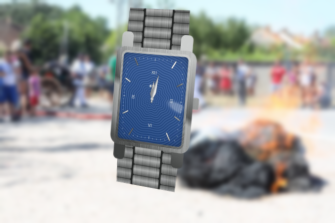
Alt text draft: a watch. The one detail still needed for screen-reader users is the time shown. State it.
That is 12:02
